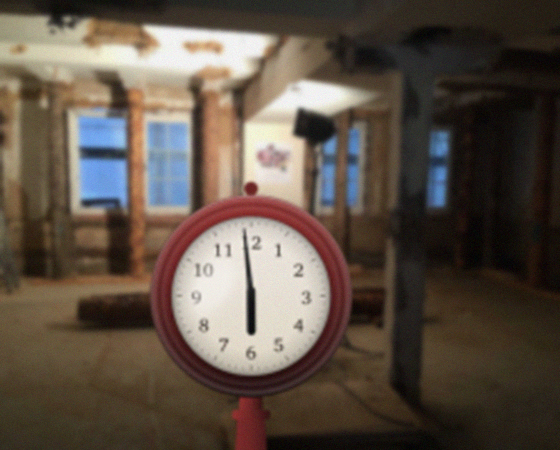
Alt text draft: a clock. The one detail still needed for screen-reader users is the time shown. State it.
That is 5:59
